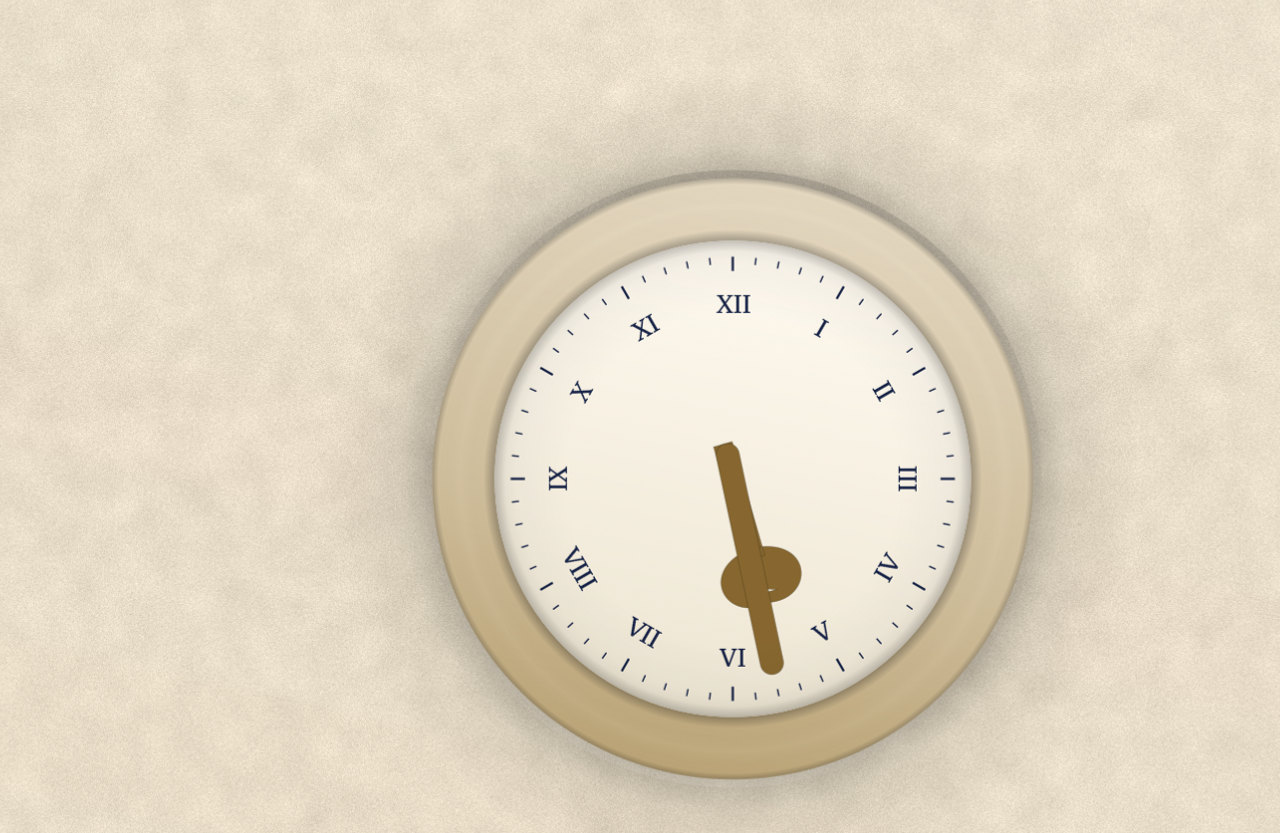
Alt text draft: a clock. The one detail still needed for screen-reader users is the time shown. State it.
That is 5:28
